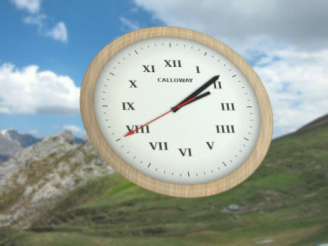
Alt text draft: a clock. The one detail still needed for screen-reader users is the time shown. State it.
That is 2:08:40
